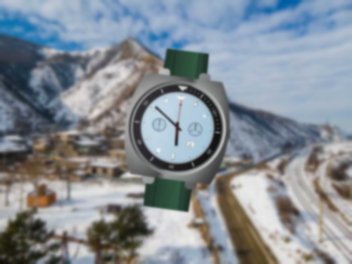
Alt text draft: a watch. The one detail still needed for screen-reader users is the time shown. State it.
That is 5:51
